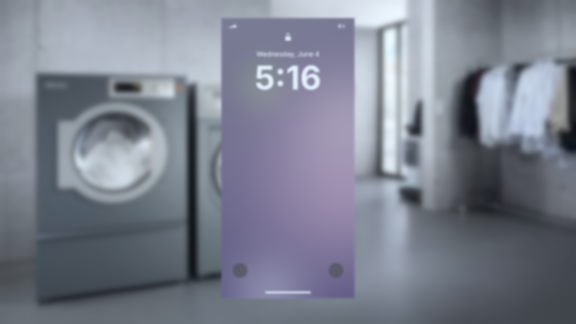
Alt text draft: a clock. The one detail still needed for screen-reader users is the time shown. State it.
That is 5:16
